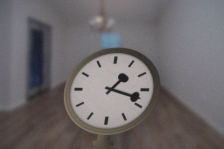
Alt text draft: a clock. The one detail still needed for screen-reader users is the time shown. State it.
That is 1:18
